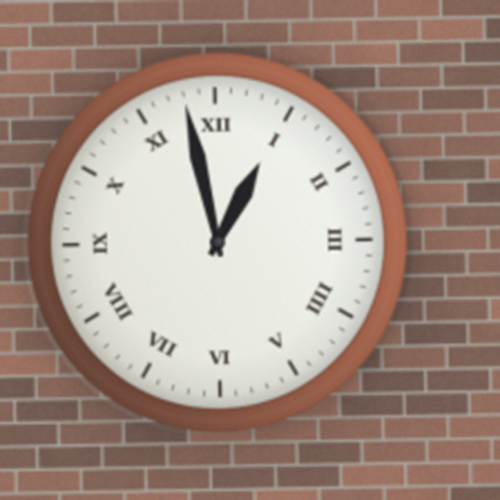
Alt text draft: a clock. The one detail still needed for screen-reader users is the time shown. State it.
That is 12:58
